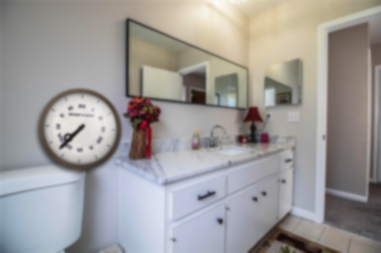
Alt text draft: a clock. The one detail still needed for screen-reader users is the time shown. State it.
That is 7:37
